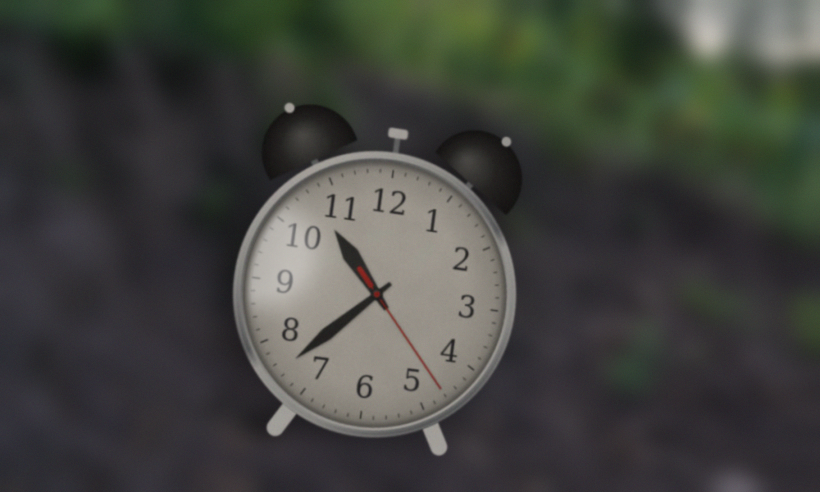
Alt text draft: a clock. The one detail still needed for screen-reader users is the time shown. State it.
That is 10:37:23
